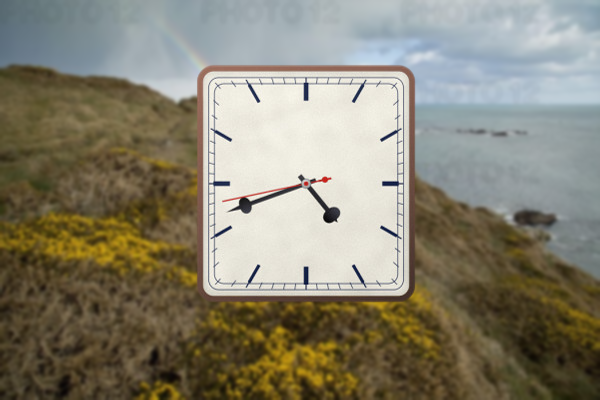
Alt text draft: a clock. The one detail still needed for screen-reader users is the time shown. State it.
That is 4:41:43
